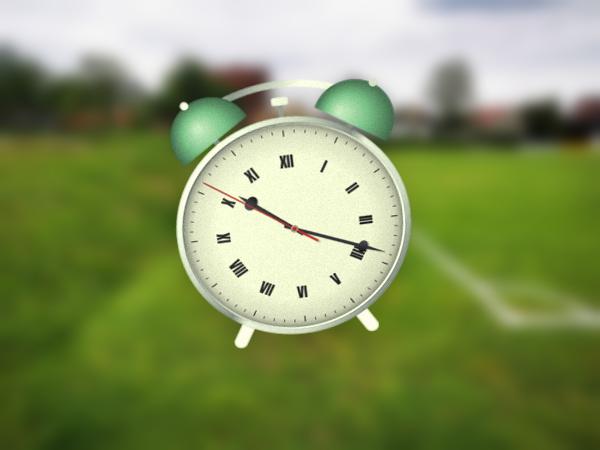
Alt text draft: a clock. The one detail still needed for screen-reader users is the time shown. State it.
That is 10:18:51
